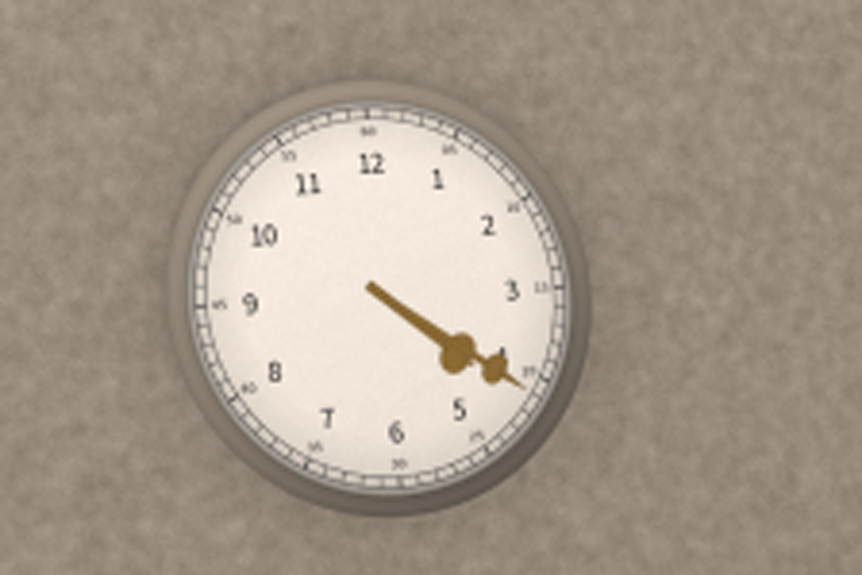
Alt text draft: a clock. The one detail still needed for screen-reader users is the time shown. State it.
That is 4:21
